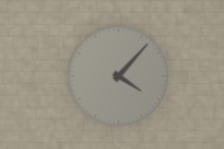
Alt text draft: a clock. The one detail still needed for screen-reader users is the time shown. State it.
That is 4:07
